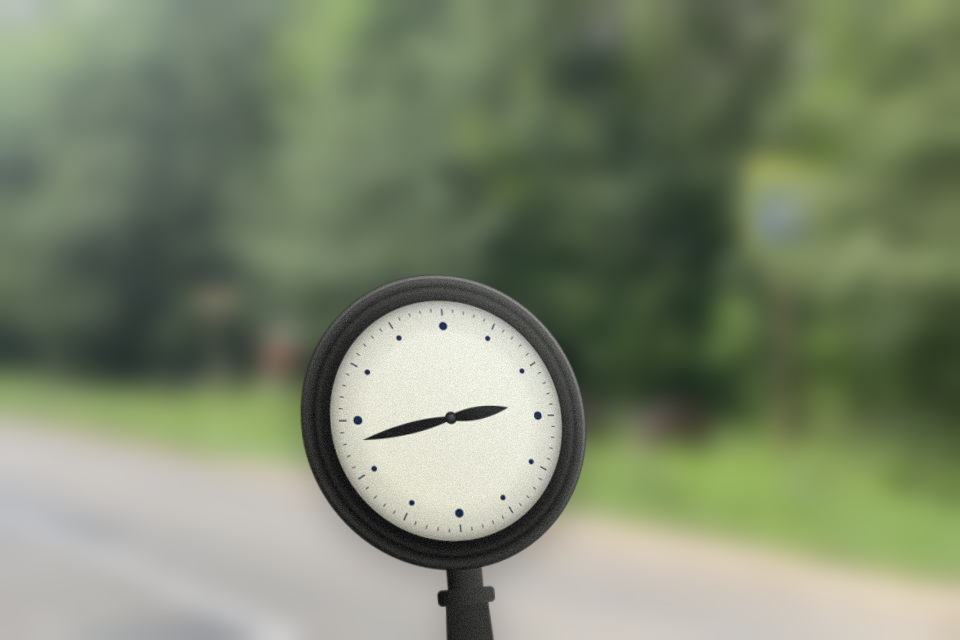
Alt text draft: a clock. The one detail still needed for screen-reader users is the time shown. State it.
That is 2:43
